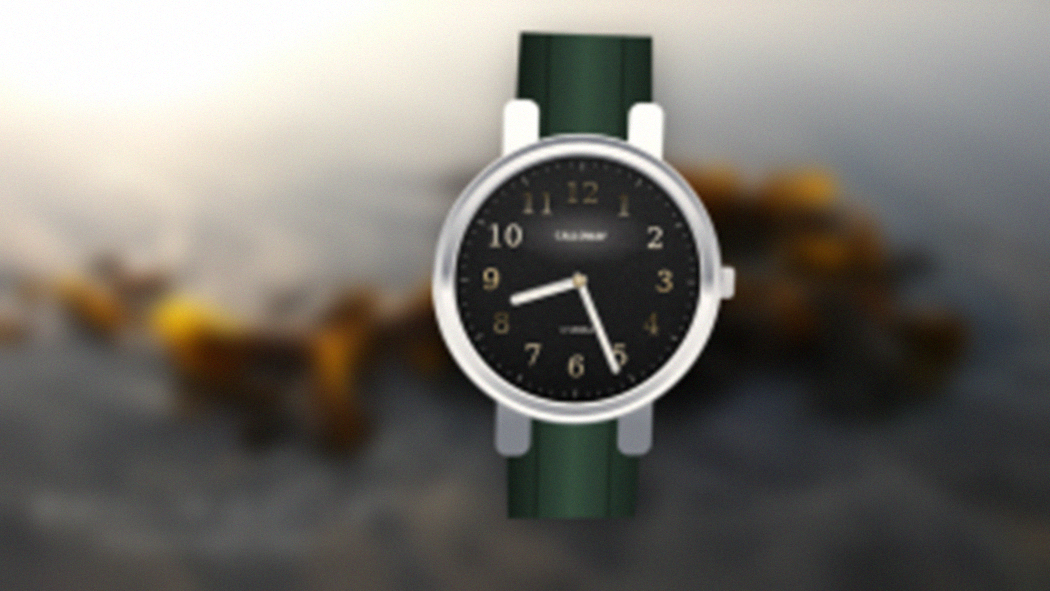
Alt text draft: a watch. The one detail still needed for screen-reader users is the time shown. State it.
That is 8:26
